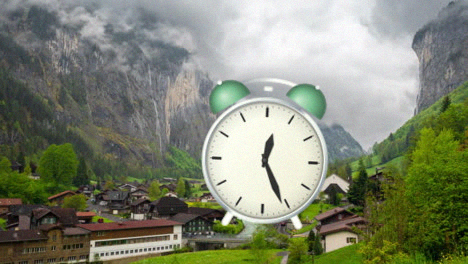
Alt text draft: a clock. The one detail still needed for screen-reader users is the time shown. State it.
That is 12:26
